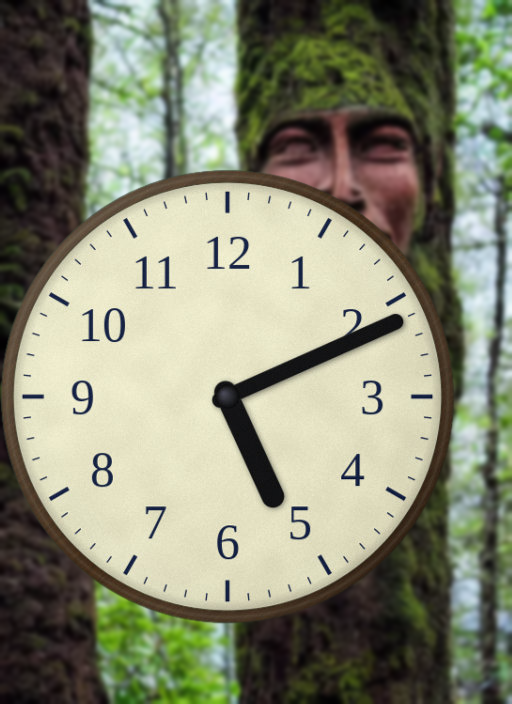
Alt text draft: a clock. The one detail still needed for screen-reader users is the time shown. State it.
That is 5:11
